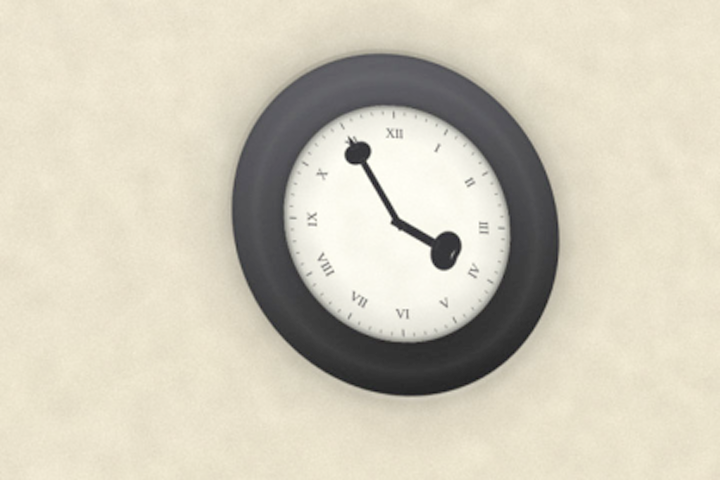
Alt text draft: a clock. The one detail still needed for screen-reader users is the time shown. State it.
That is 3:55
